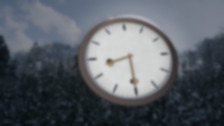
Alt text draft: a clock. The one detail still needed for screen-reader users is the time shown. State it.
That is 8:30
